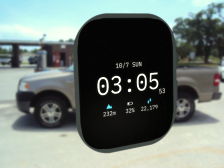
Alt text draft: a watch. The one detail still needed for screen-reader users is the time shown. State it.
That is 3:05
